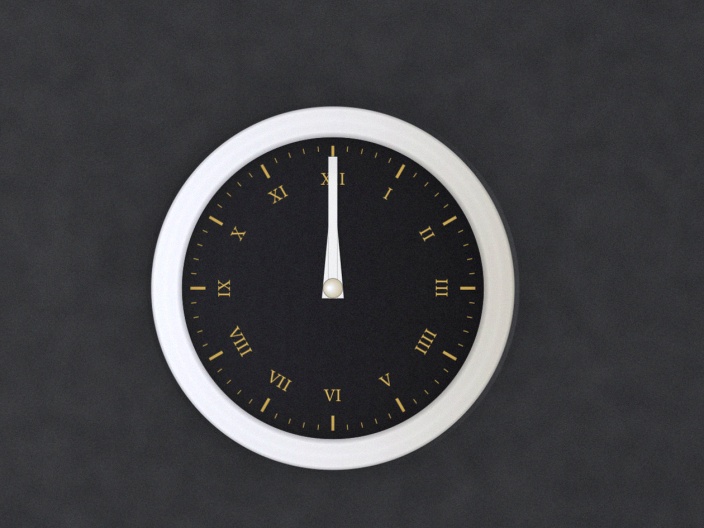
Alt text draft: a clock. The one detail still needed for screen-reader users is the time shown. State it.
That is 12:00
